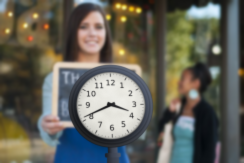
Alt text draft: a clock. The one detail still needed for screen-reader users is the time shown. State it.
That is 3:41
